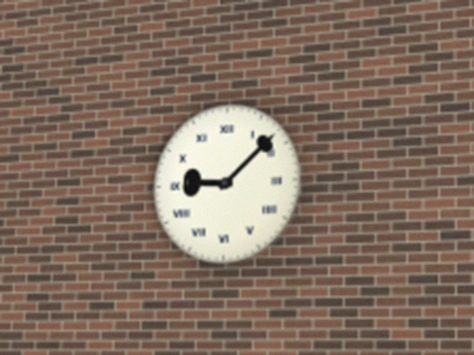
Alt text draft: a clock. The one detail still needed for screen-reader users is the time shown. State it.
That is 9:08
